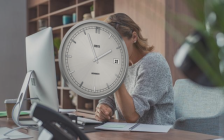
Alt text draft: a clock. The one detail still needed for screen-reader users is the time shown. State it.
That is 1:56
